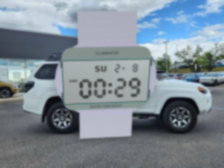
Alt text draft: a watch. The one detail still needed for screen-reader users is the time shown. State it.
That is 0:29
